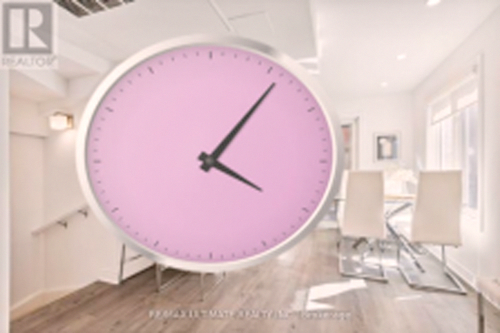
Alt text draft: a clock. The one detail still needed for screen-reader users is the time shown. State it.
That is 4:06
